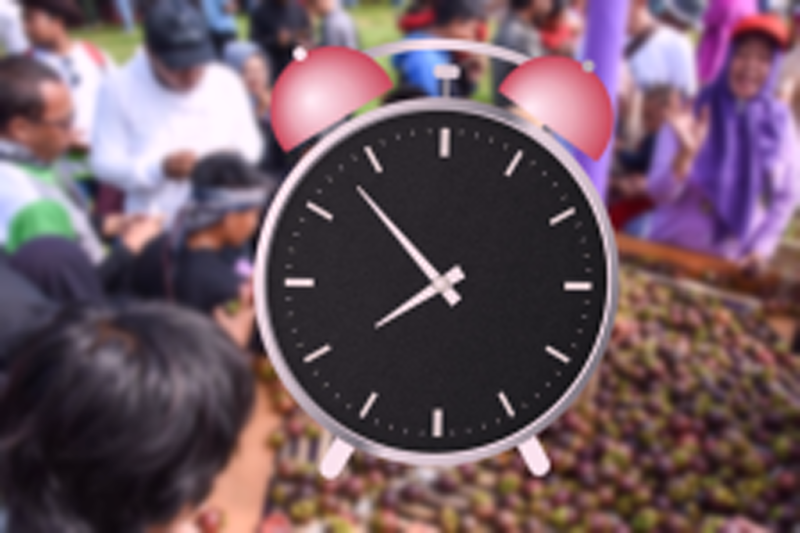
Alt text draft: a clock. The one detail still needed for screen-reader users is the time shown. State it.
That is 7:53
